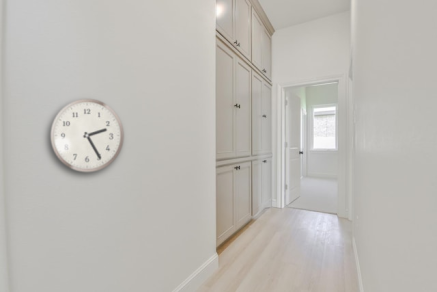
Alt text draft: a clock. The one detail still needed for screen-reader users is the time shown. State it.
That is 2:25
